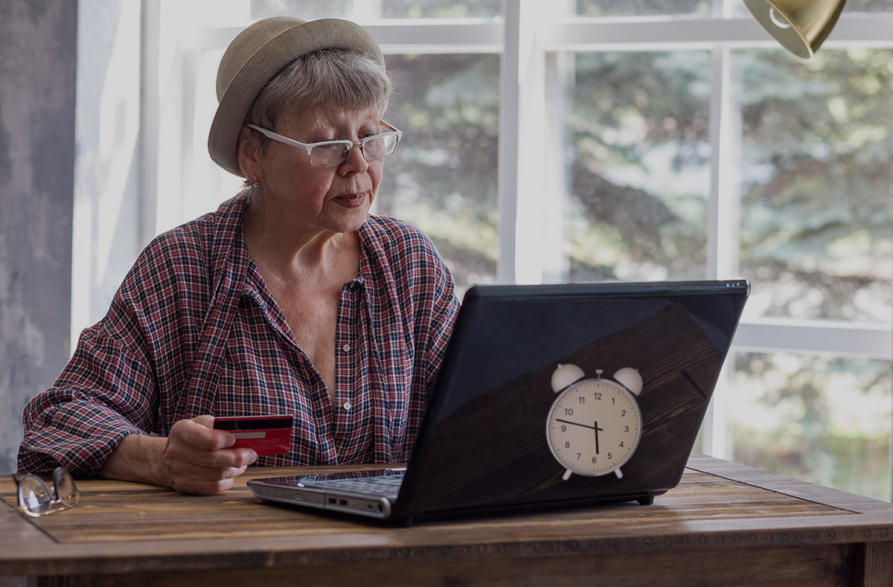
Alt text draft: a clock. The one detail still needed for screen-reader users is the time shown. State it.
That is 5:47
